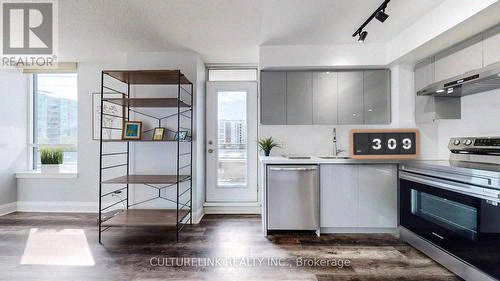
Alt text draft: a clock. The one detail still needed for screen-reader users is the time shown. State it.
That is 3:09
